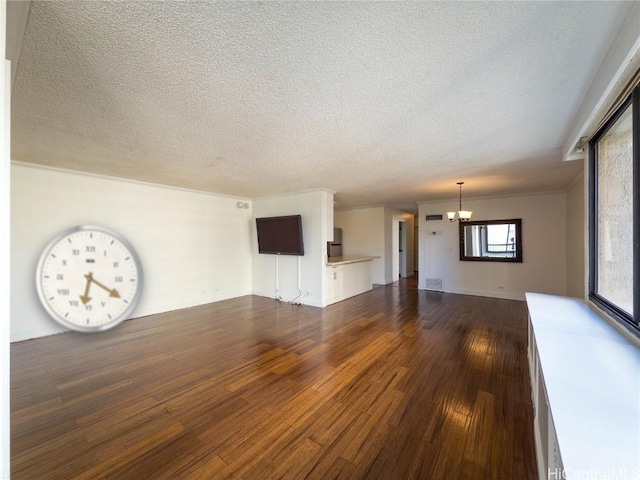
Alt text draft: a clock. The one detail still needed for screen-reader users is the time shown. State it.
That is 6:20
